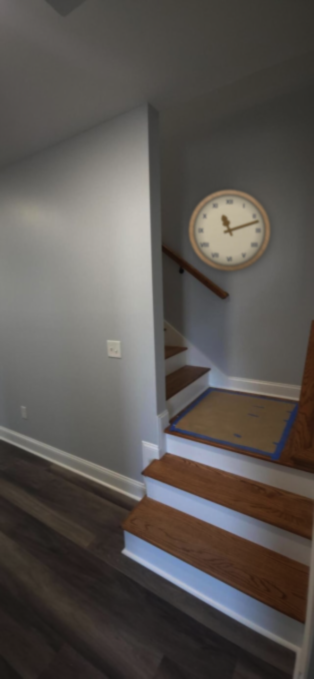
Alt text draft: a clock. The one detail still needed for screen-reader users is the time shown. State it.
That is 11:12
